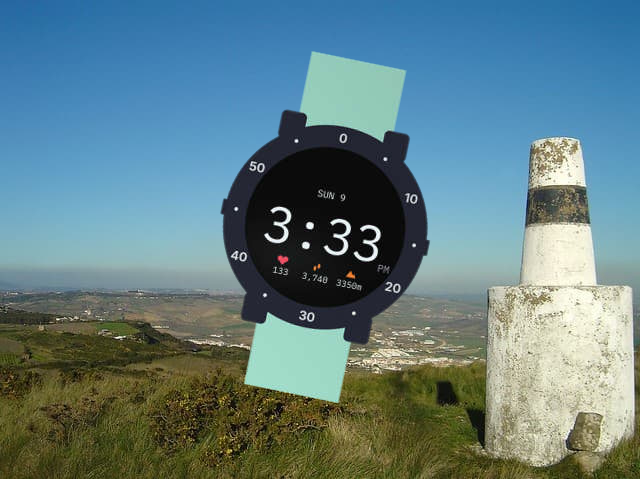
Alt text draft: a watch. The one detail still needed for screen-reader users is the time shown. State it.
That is 3:33
